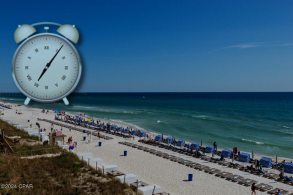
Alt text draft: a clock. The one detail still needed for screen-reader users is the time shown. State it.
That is 7:06
